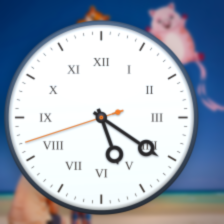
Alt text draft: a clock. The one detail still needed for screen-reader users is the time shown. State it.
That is 5:20:42
